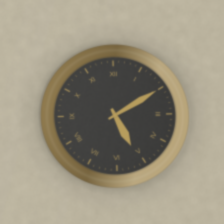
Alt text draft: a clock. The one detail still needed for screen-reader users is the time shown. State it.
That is 5:10
